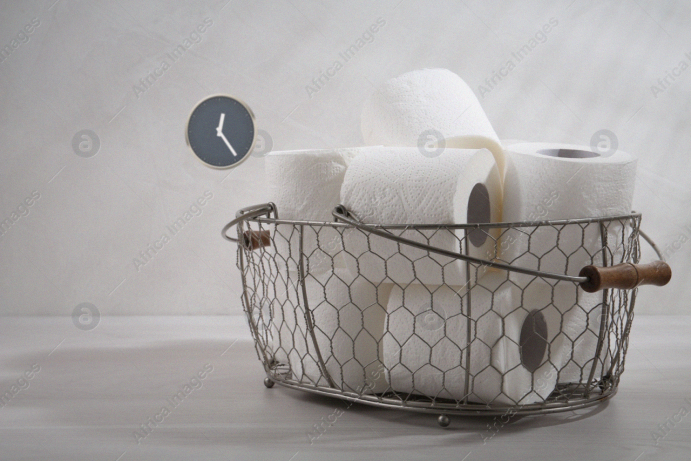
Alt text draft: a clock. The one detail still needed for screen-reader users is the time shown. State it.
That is 12:24
